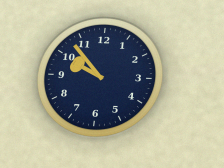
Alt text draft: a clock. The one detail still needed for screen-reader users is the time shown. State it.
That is 9:53
